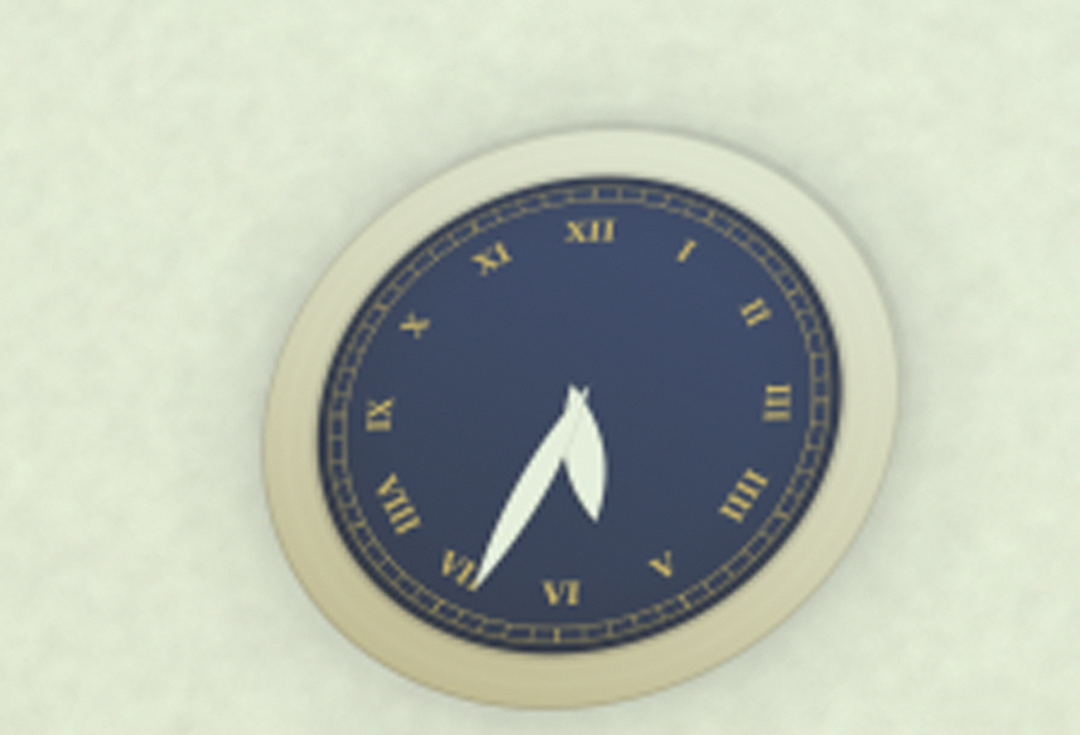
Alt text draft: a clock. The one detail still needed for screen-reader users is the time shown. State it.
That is 5:34
